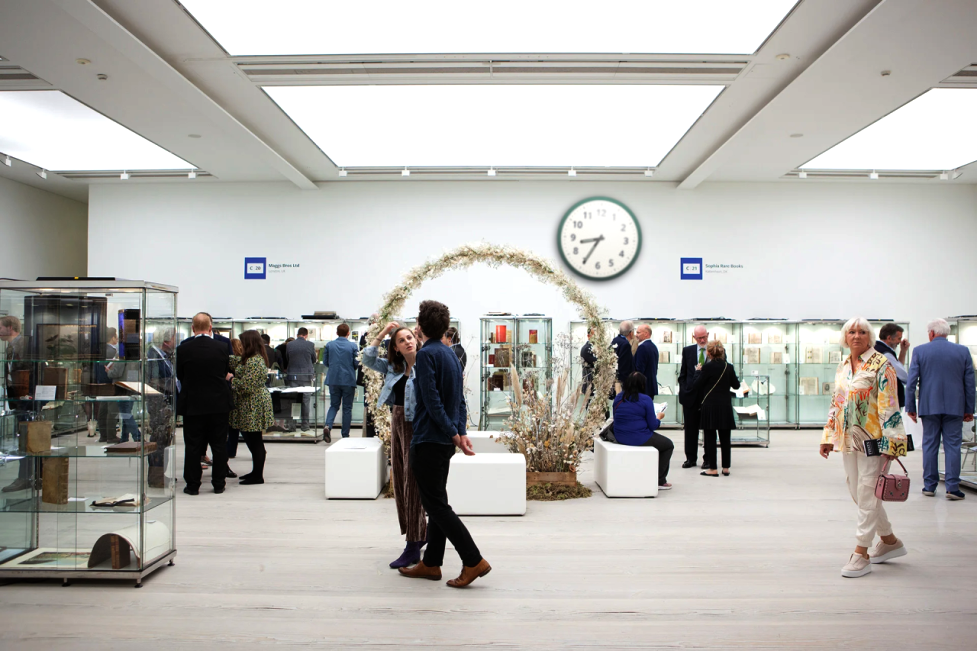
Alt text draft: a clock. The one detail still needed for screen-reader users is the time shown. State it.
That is 8:35
